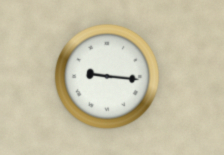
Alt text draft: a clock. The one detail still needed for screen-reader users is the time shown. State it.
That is 9:16
